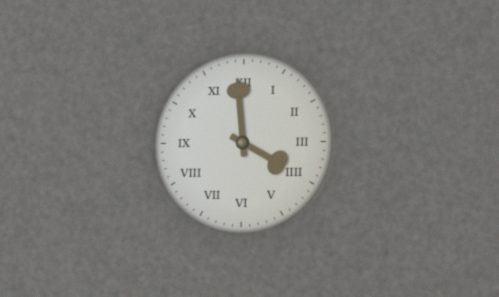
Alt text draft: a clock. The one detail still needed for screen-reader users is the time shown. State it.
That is 3:59
